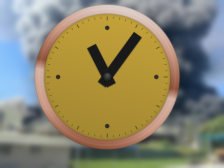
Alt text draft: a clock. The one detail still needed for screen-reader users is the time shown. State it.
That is 11:06
